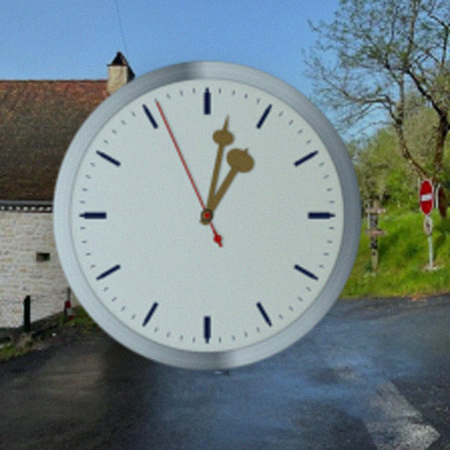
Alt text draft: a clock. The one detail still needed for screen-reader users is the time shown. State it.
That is 1:01:56
